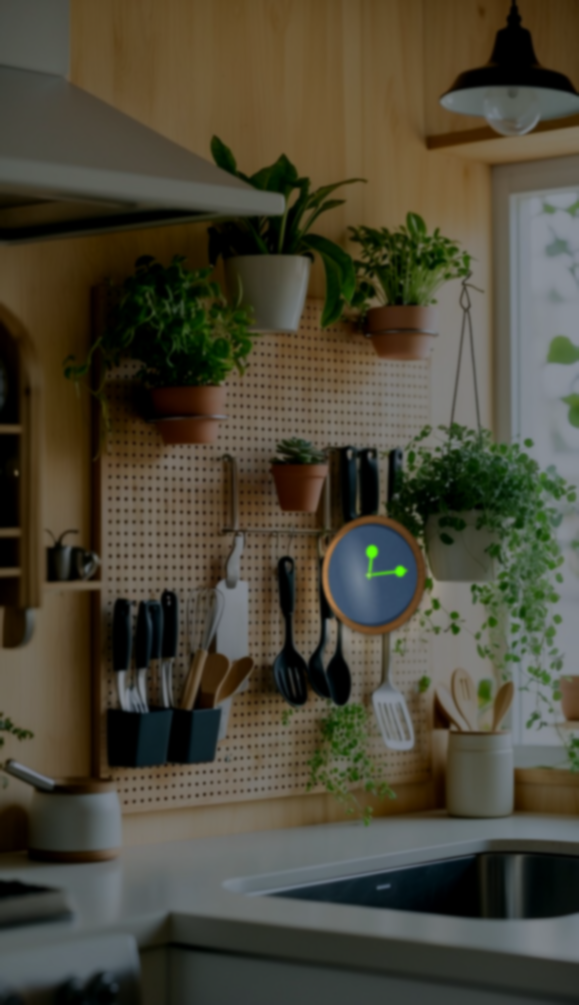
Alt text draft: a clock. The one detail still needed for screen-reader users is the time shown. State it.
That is 12:14
